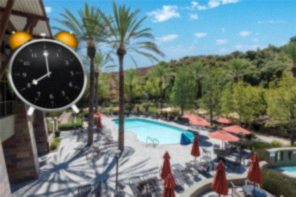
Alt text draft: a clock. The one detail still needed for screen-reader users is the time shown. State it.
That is 8:00
